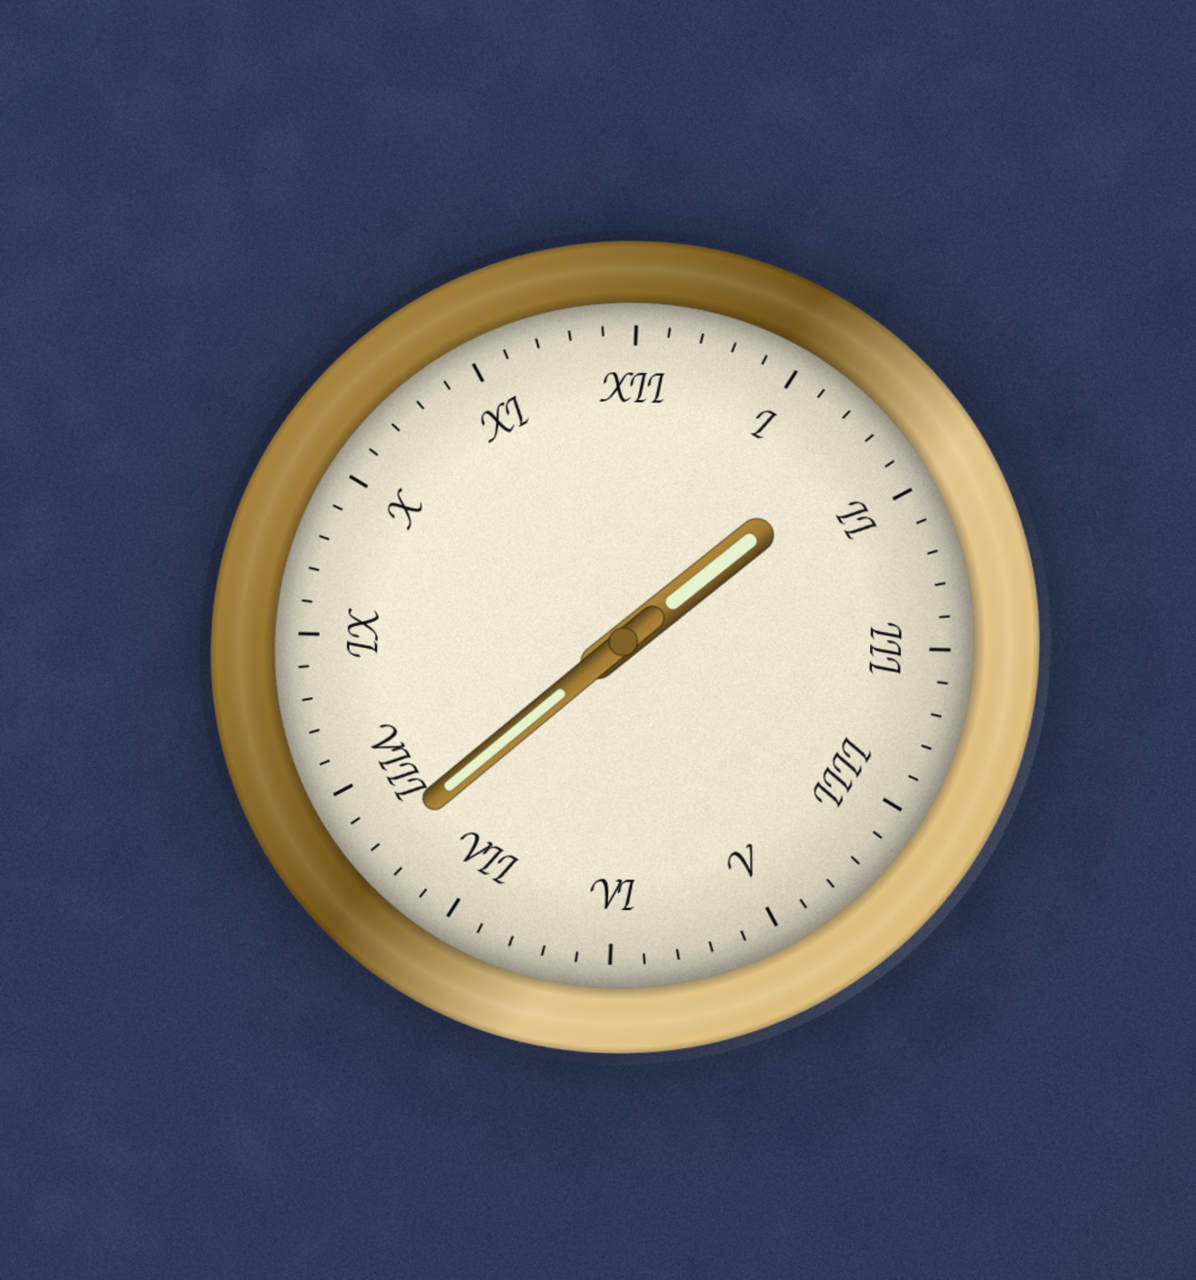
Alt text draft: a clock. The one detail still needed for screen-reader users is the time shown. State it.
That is 1:38
